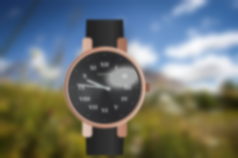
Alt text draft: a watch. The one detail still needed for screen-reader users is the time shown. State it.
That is 9:46
